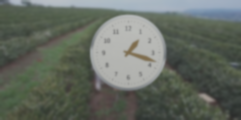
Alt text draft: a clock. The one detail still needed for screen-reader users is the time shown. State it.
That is 1:18
